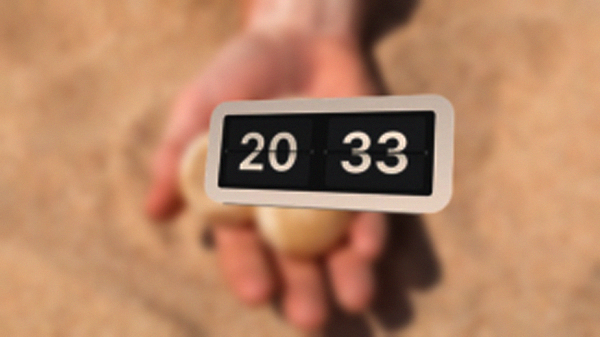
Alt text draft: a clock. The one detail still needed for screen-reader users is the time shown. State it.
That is 20:33
